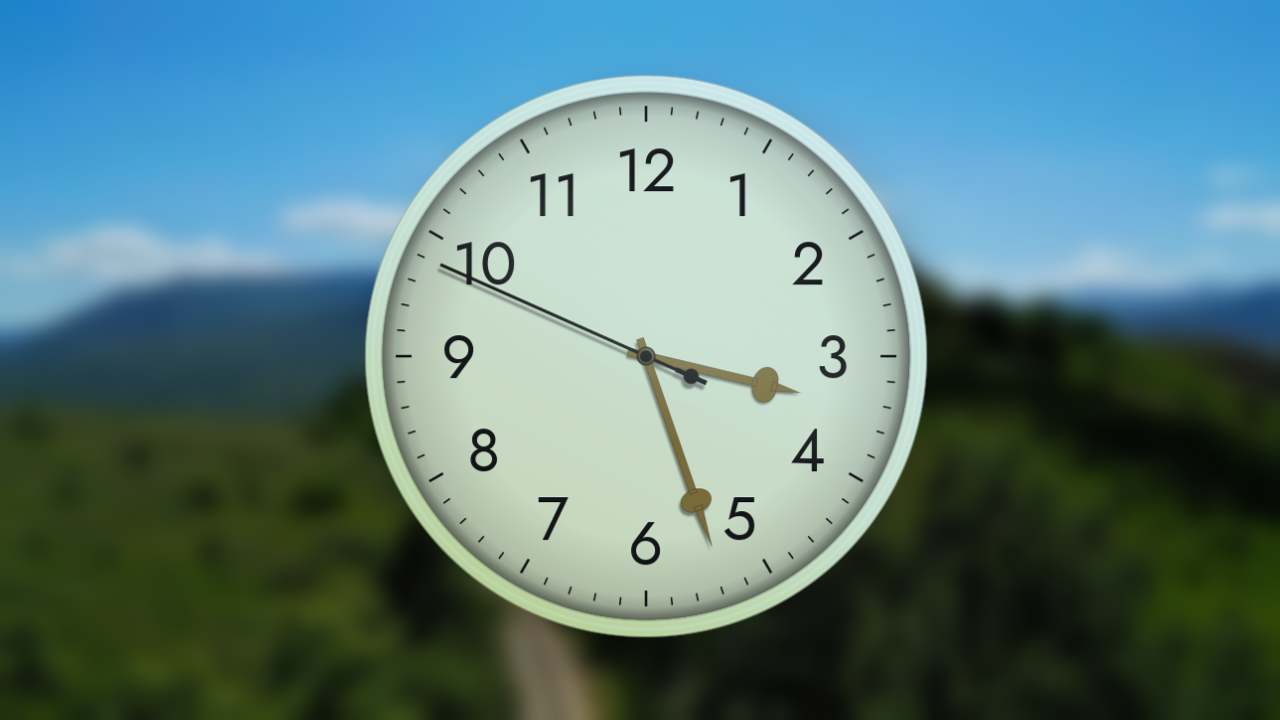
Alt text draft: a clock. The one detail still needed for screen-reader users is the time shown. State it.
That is 3:26:49
